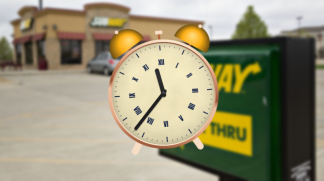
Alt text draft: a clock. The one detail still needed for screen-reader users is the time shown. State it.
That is 11:37
